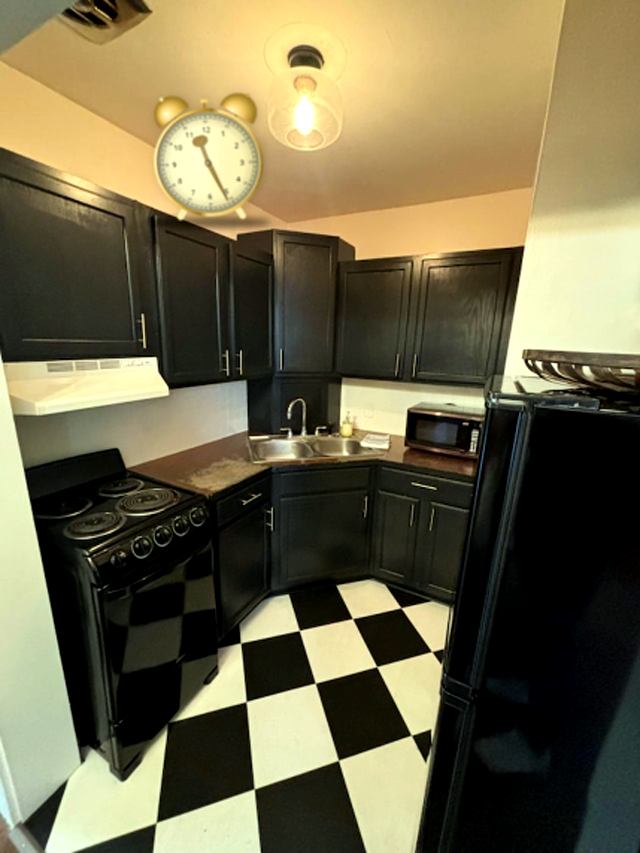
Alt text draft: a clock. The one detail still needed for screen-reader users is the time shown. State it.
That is 11:26
